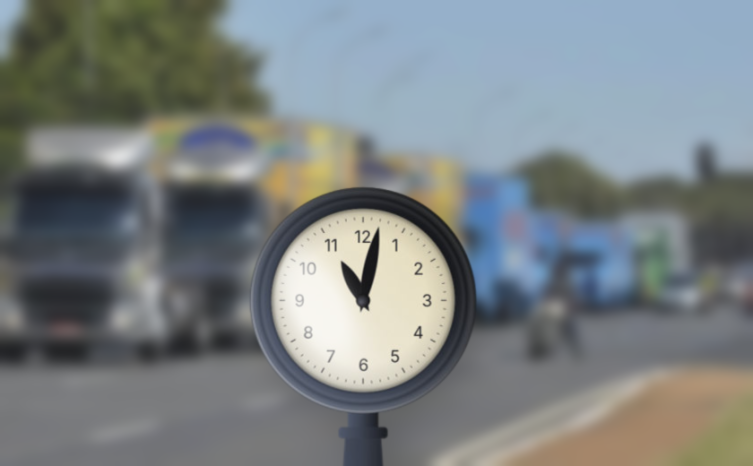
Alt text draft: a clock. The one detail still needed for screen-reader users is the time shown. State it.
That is 11:02
